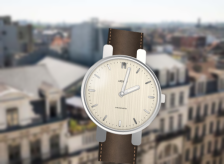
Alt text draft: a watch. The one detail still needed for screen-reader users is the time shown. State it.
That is 2:02
